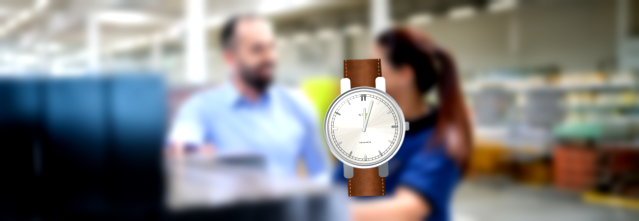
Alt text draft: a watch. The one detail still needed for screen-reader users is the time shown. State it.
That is 12:03
